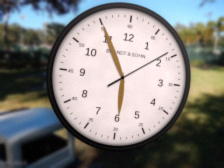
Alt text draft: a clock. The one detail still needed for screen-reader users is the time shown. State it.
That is 5:55:09
